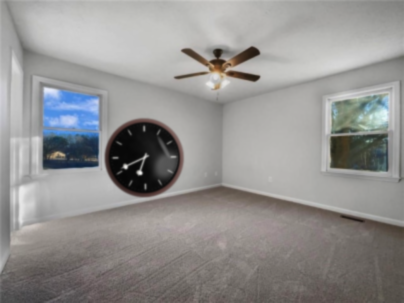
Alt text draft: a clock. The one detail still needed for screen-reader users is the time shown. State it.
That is 6:41
